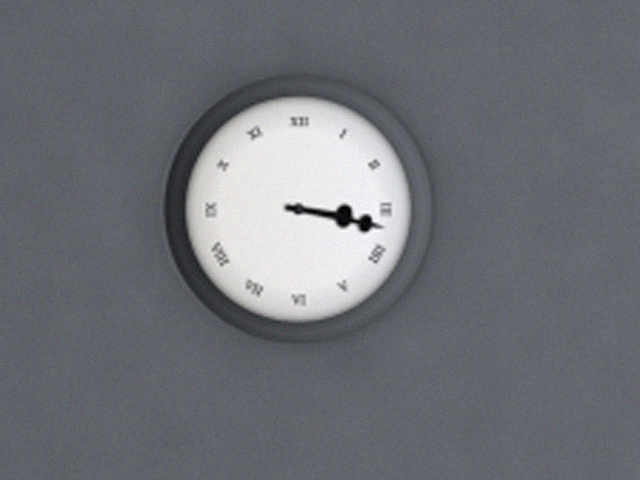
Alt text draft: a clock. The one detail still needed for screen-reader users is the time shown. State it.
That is 3:17
